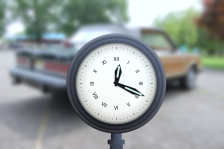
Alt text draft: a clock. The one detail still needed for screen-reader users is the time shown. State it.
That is 12:19
